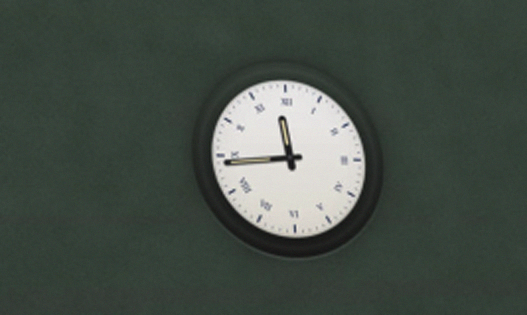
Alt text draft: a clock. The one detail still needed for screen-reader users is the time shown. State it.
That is 11:44
